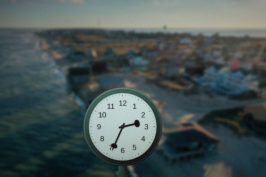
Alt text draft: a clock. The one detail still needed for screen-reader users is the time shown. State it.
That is 2:34
